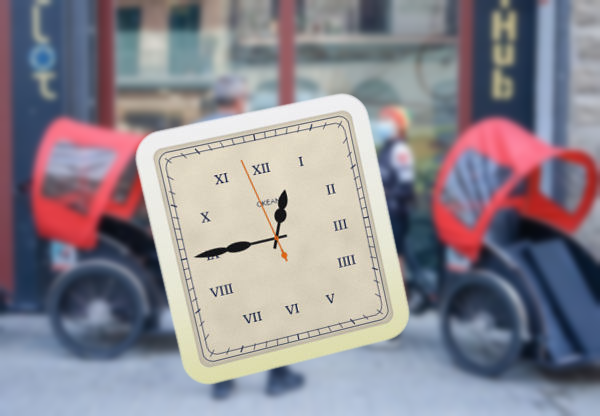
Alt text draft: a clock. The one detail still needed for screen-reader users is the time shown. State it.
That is 12:44:58
